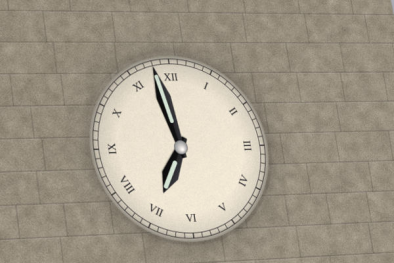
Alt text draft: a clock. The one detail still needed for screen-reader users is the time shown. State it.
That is 6:58
